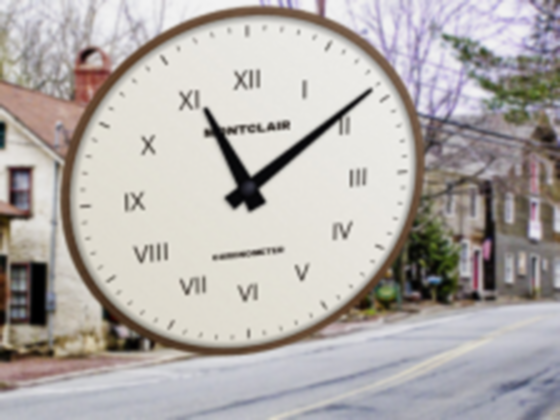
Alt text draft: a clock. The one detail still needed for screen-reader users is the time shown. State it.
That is 11:09
